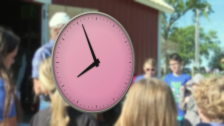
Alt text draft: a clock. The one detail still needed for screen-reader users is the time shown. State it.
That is 7:56
